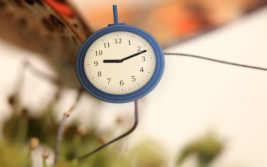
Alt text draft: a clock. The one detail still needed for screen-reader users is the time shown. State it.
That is 9:12
